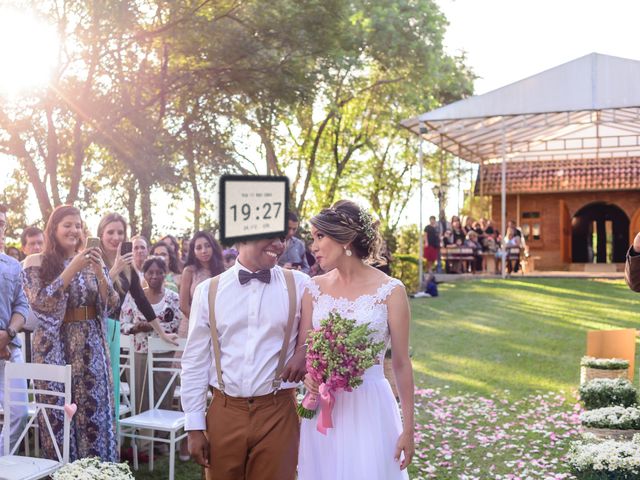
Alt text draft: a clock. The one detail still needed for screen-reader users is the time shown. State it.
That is 19:27
